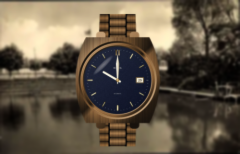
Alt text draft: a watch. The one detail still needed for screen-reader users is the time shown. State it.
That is 10:00
